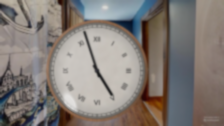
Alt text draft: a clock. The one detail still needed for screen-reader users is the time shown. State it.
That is 4:57
